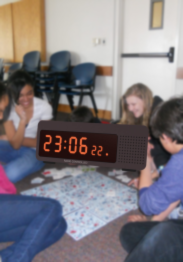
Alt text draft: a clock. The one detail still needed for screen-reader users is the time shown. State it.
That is 23:06:22
